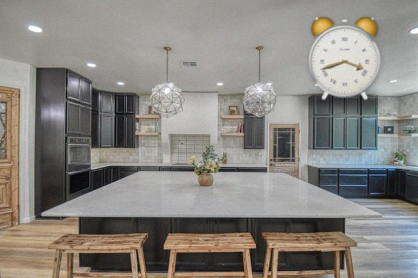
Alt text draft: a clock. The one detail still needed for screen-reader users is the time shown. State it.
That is 3:42
